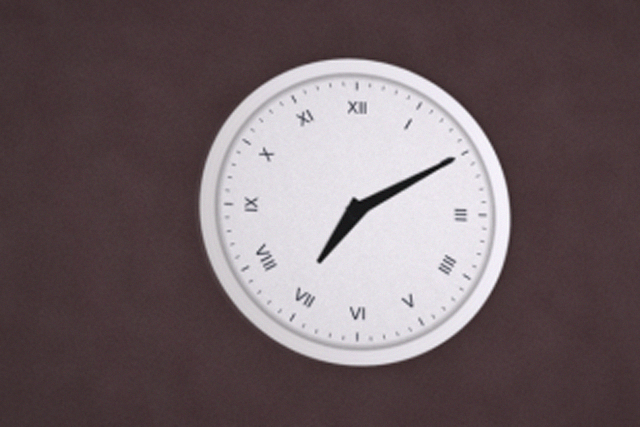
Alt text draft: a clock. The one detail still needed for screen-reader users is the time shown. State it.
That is 7:10
